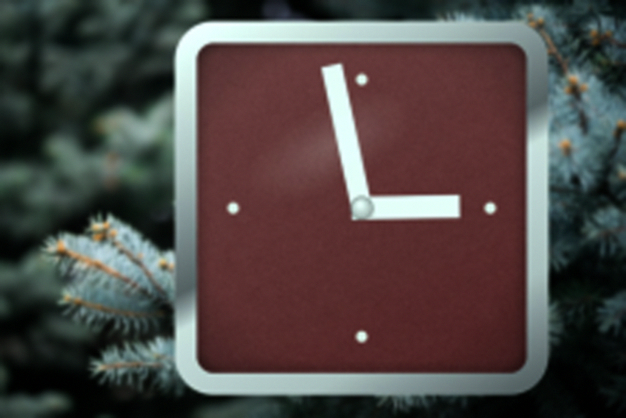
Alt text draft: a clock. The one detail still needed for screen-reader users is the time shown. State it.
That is 2:58
